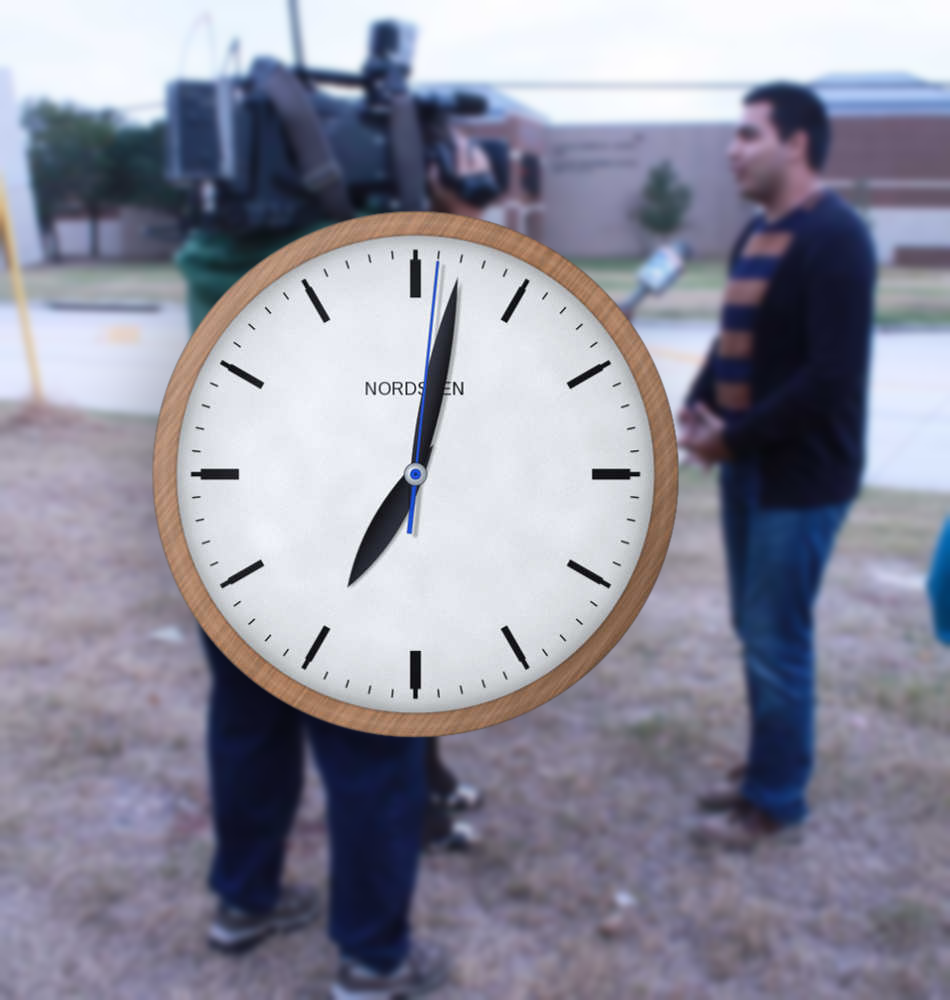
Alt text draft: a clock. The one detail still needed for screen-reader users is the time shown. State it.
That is 7:02:01
